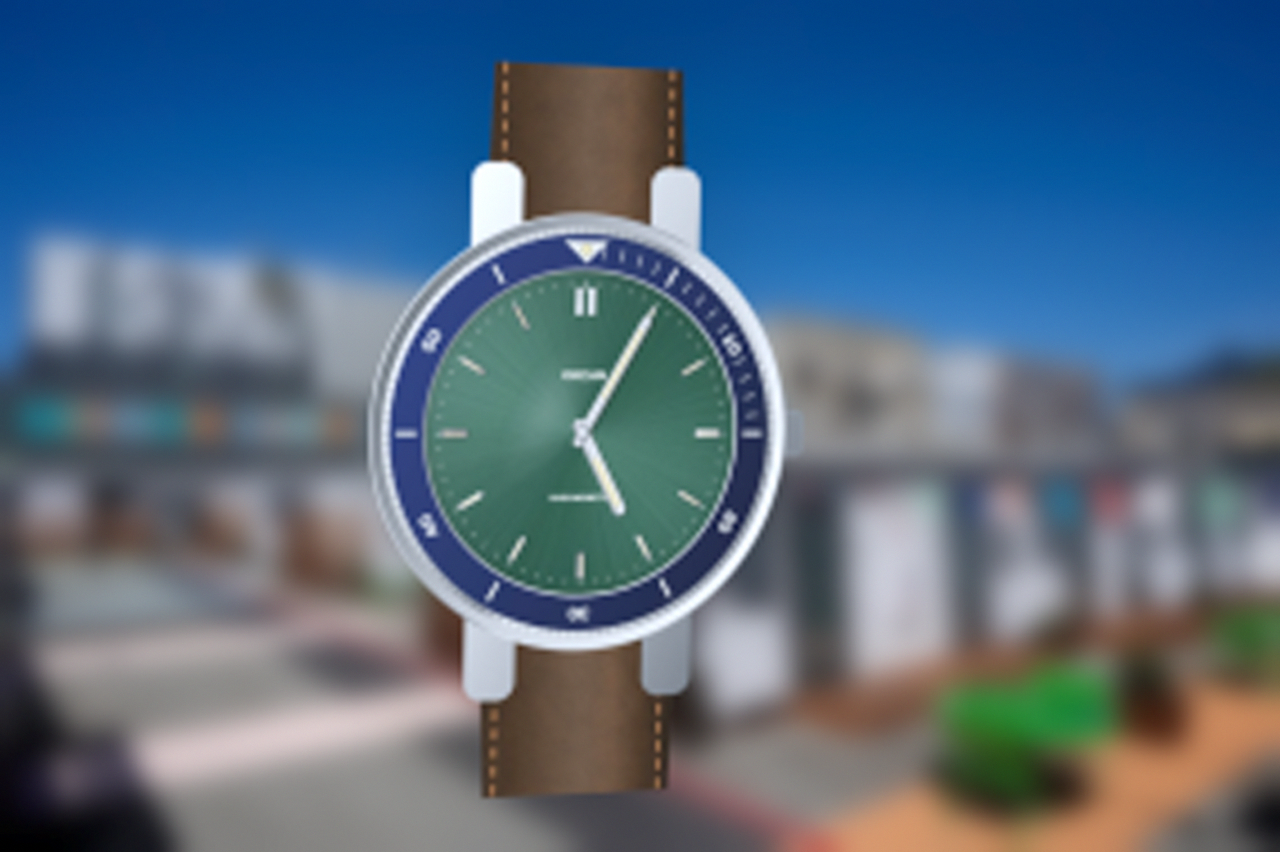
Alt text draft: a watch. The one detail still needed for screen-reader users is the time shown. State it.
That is 5:05
